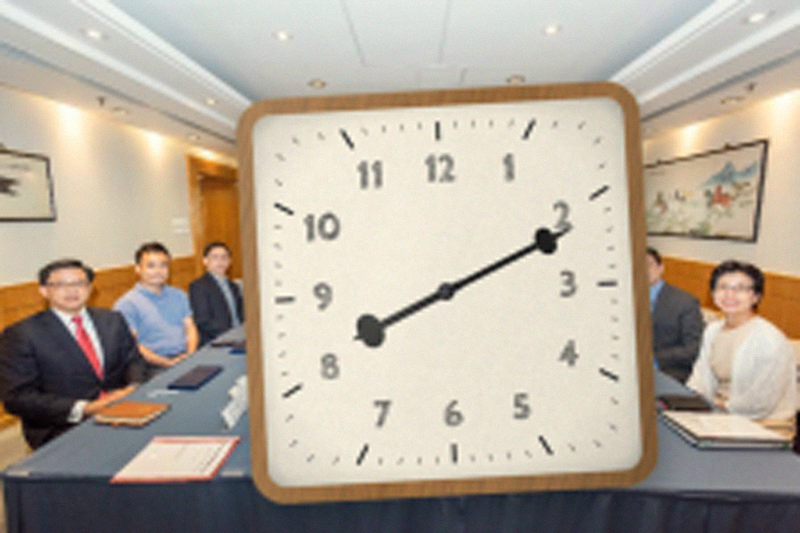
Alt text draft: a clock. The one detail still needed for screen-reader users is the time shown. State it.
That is 8:11
